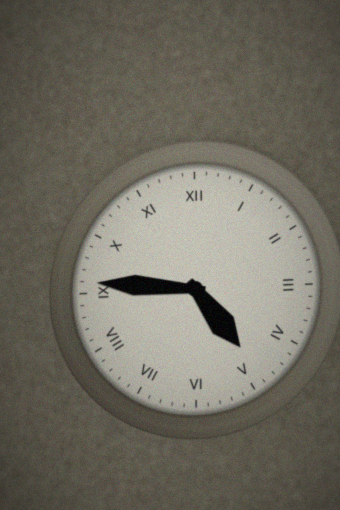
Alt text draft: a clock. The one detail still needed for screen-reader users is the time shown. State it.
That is 4:46
